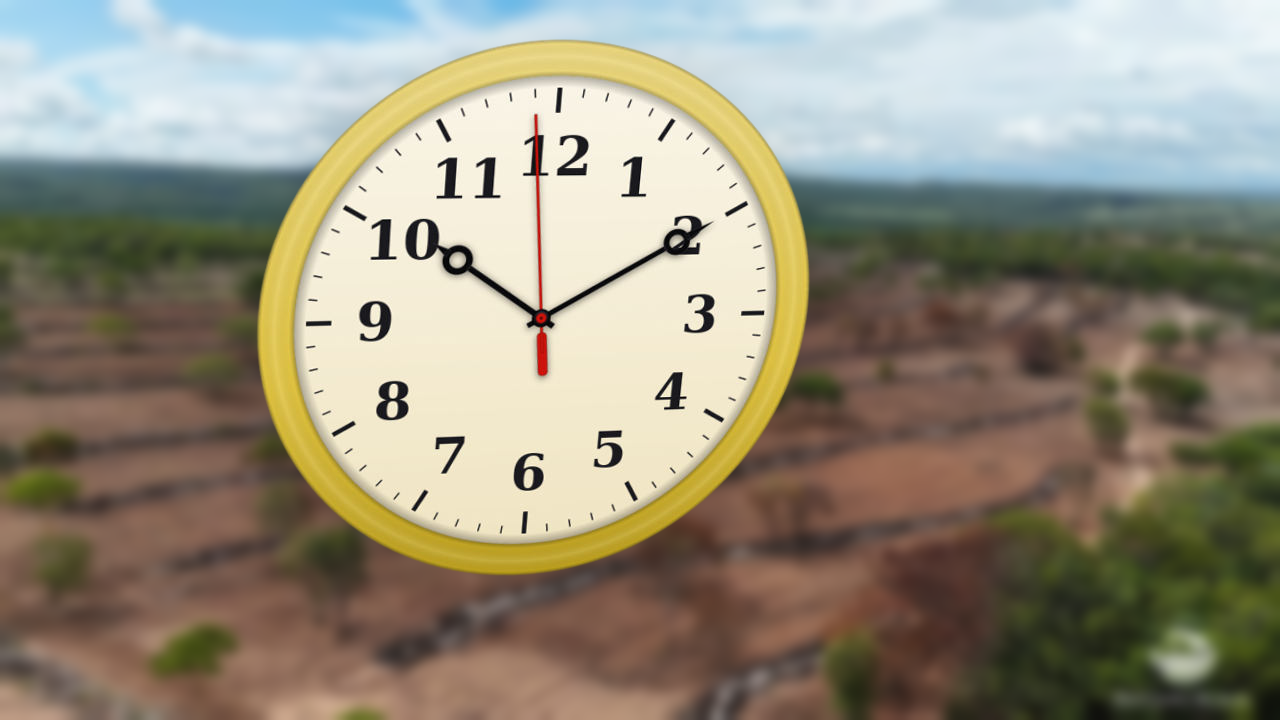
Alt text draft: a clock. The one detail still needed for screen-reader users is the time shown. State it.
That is 10:09:59
